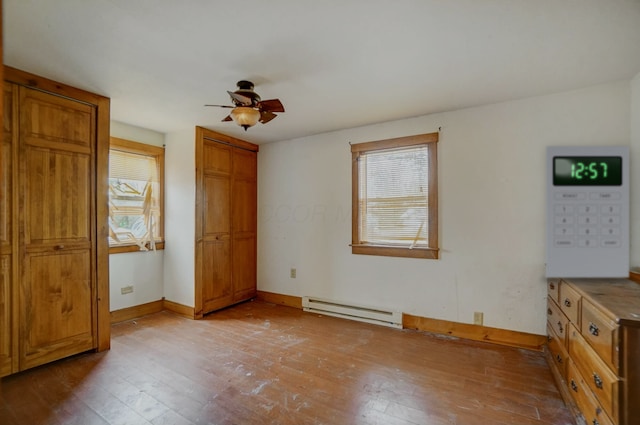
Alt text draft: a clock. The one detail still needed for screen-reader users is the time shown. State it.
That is 12:57
